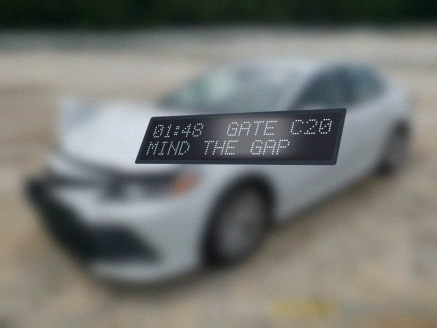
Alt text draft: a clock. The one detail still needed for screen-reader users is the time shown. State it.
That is 1:48
